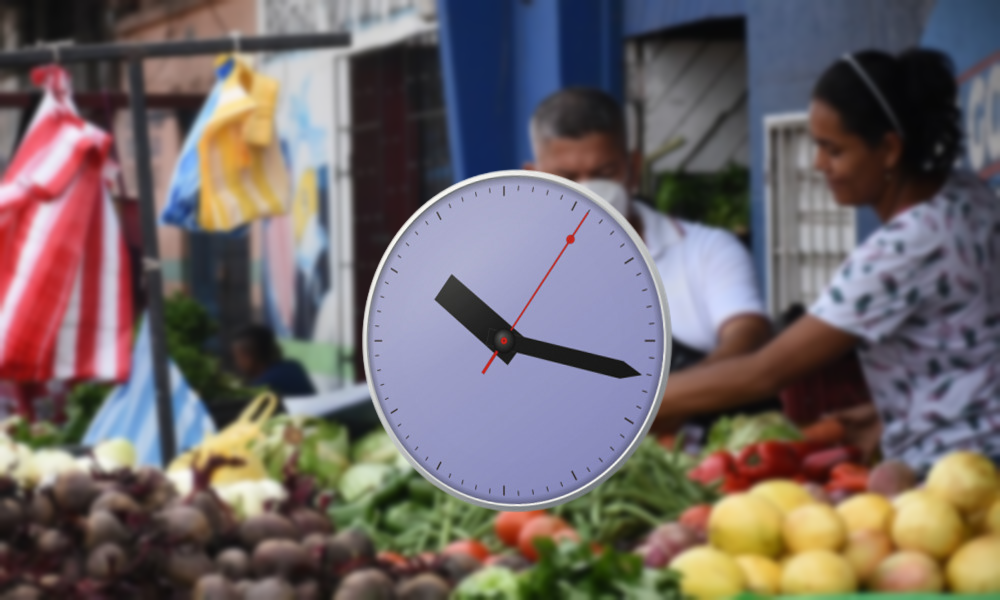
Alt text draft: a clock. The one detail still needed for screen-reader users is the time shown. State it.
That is 10:17:06
